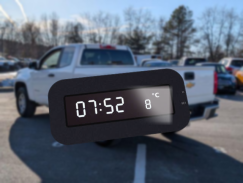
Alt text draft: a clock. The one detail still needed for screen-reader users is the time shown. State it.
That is 7:52
